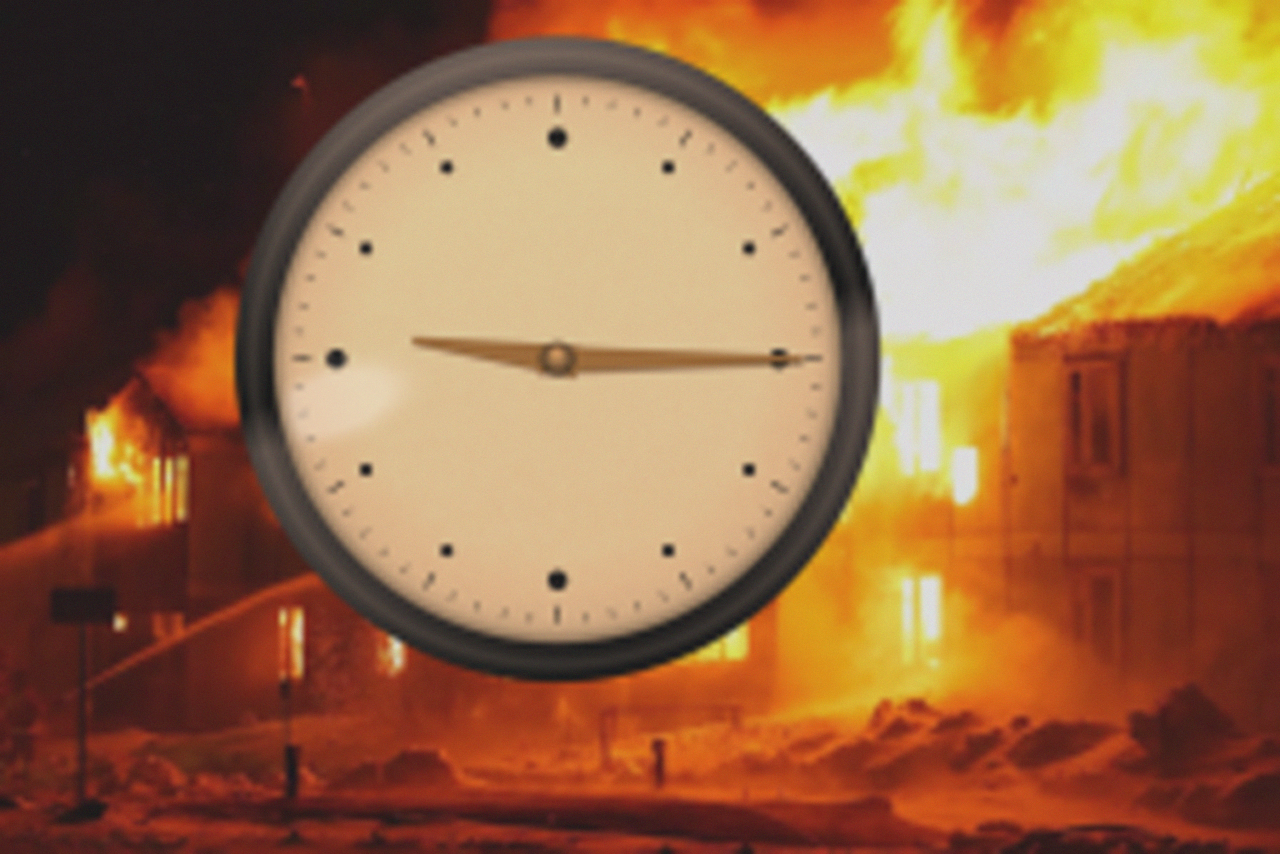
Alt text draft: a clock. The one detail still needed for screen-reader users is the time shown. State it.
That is 9:15
